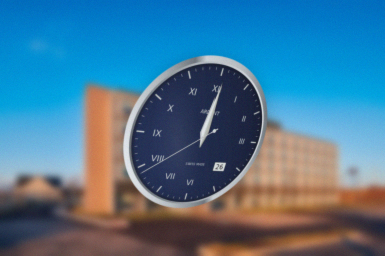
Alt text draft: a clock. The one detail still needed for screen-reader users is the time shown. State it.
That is 12:00:39
